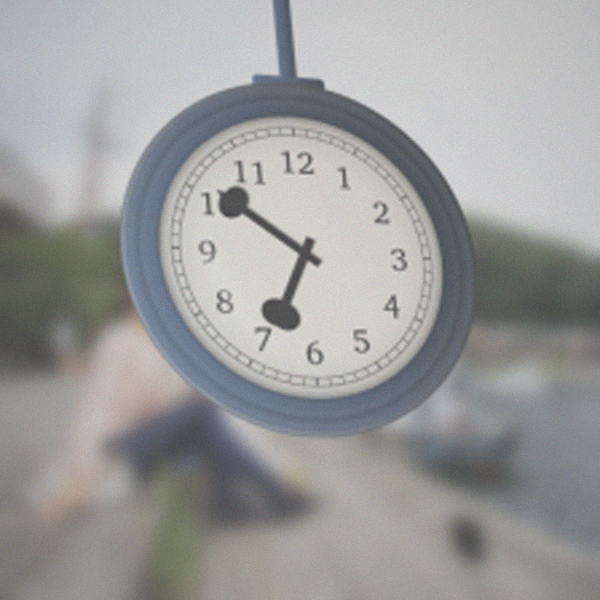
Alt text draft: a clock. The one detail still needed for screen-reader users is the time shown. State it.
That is 6:51
